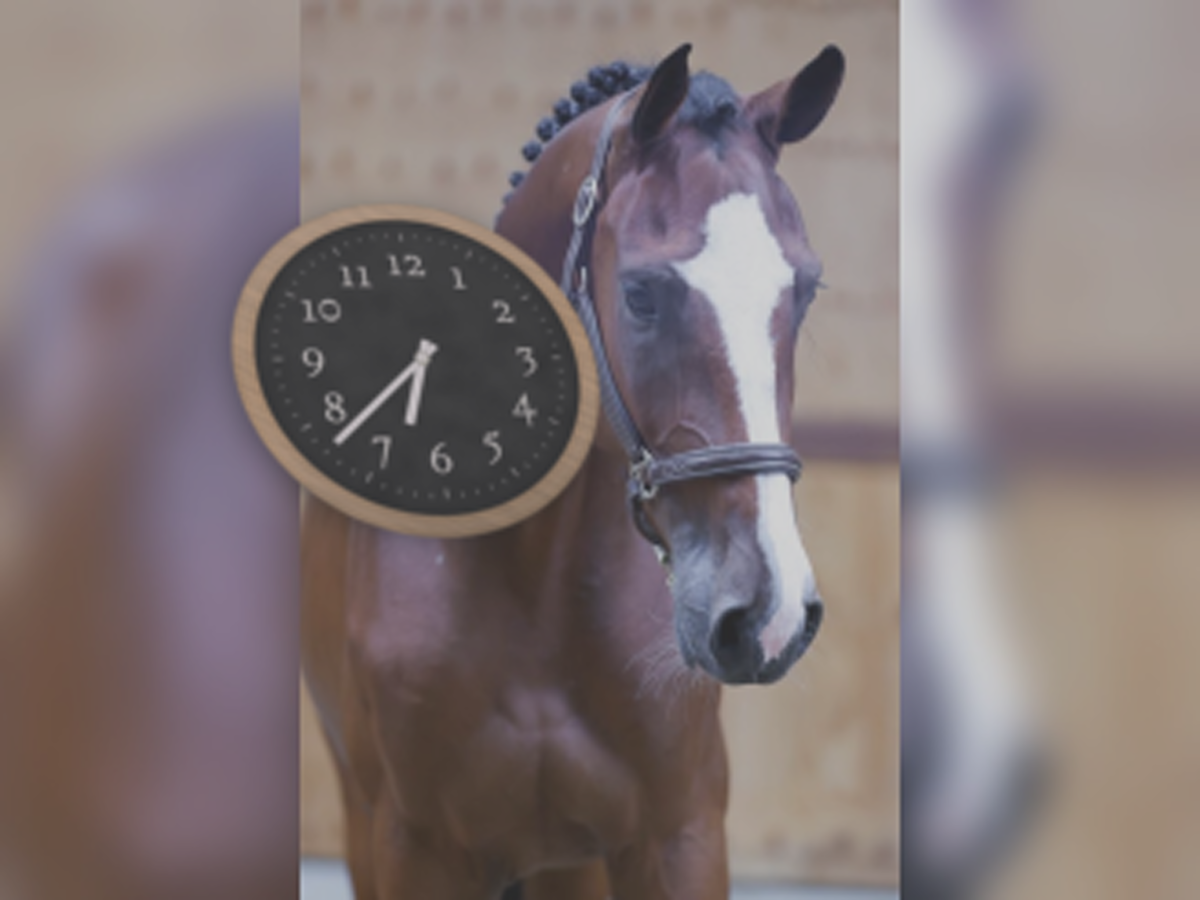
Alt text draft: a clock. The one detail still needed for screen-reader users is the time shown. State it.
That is 6:38
